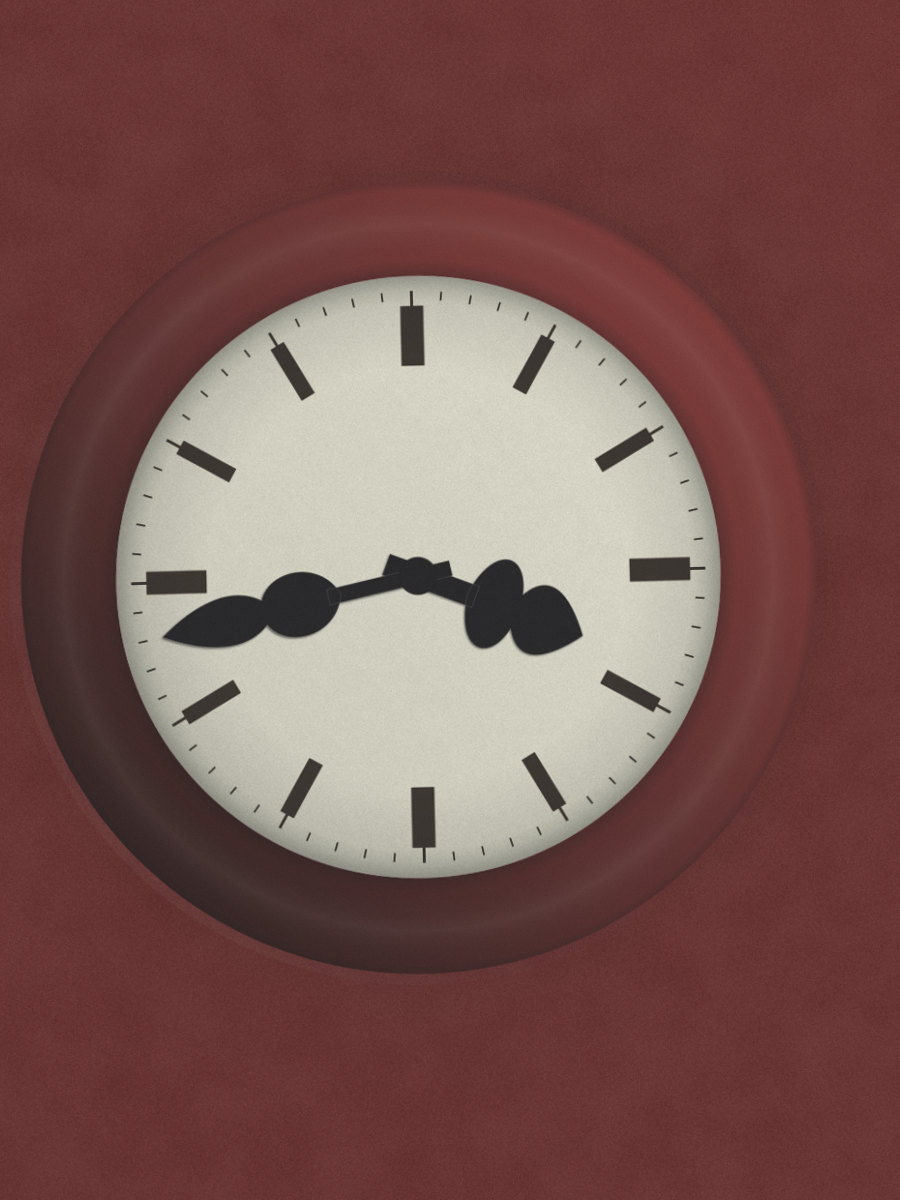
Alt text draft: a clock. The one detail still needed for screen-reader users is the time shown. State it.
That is 3:43
